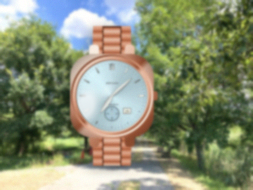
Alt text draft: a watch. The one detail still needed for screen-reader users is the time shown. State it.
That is 7:08
